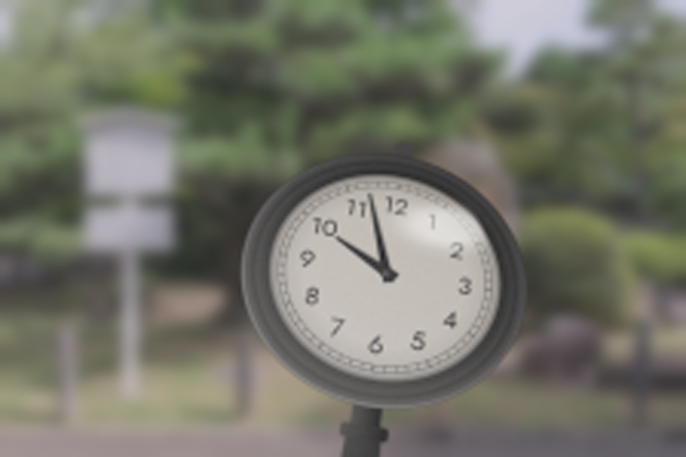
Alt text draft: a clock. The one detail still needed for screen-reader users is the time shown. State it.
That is 9:57
